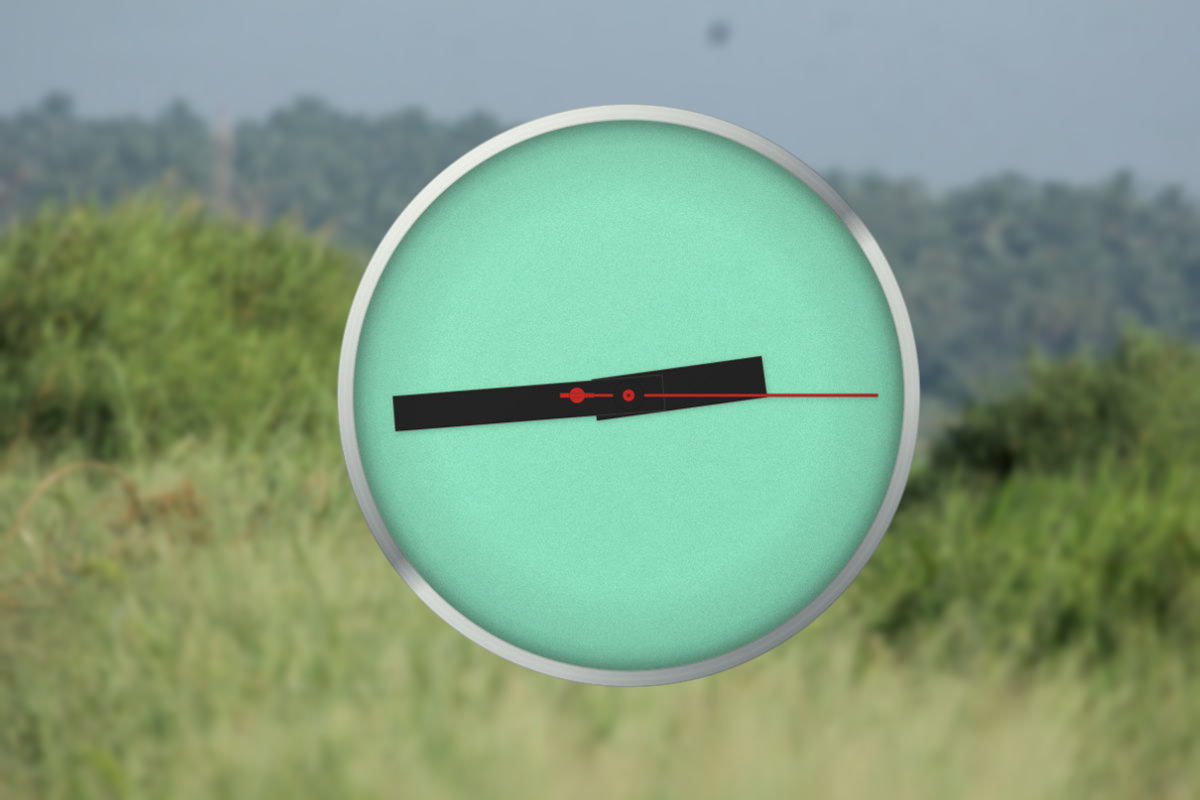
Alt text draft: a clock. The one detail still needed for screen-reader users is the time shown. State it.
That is 2:44:15
